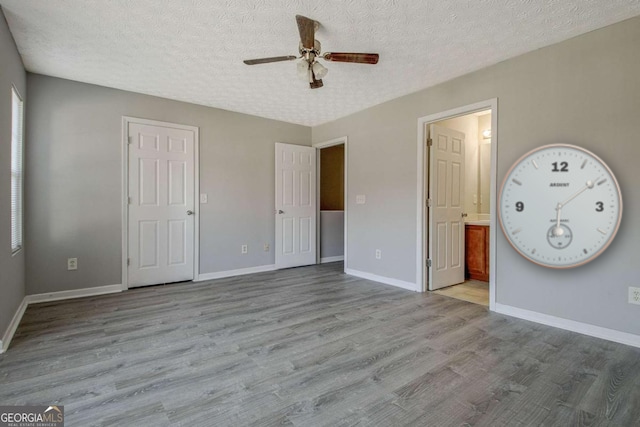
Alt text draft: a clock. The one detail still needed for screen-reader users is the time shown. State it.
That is 6:09
